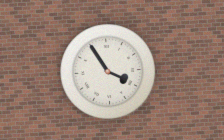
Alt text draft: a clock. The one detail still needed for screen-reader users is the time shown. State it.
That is 3:55
